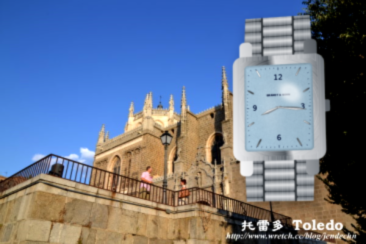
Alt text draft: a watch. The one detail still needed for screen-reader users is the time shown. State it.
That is 8:16
